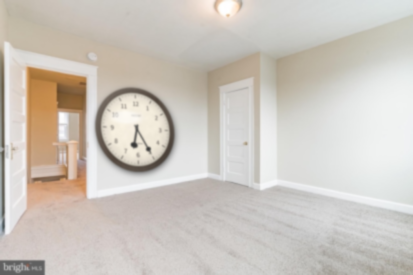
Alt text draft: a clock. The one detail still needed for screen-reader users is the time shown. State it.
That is 6:25
